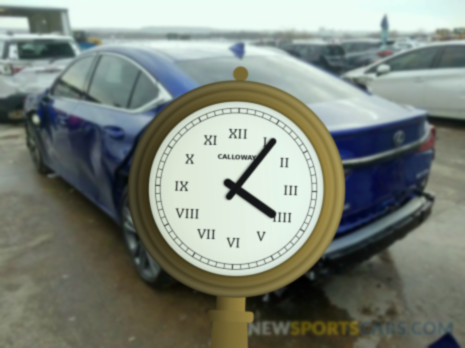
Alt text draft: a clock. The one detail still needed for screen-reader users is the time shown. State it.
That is 4:06
